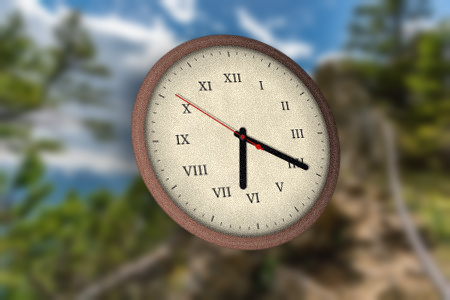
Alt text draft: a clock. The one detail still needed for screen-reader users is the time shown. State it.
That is 6:19:51
